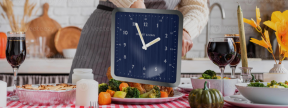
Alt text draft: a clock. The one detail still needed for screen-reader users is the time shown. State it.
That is 1:56
